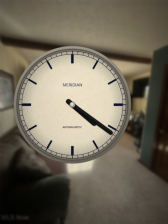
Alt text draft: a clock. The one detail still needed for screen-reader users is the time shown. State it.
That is 4:21
